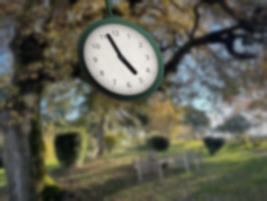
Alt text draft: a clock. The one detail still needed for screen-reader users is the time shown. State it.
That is 4:57
